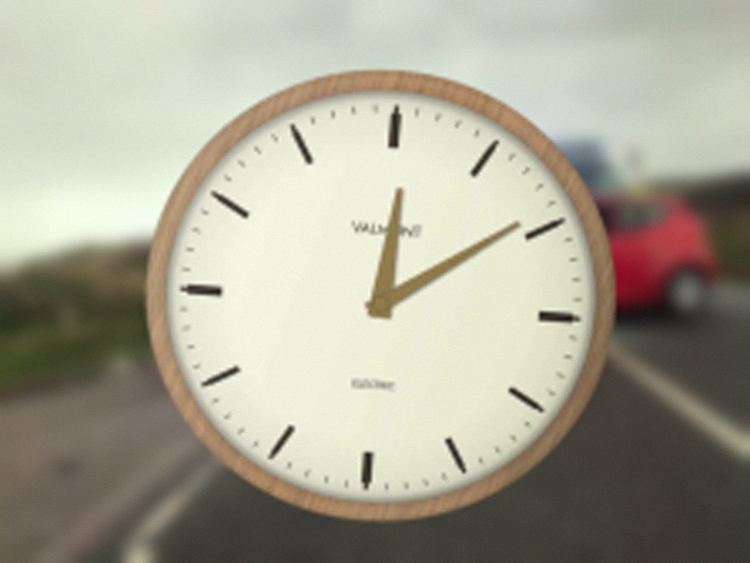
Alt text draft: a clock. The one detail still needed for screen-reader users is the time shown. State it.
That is 12:09
